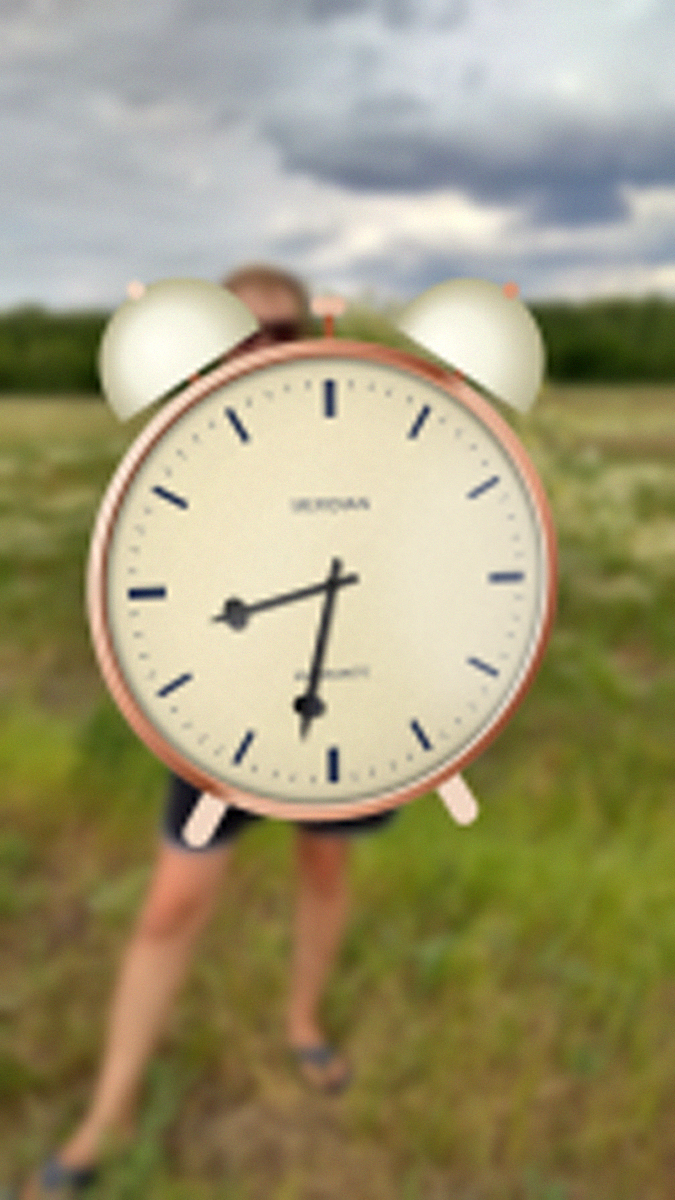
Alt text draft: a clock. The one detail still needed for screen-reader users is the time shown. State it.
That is 8:32
